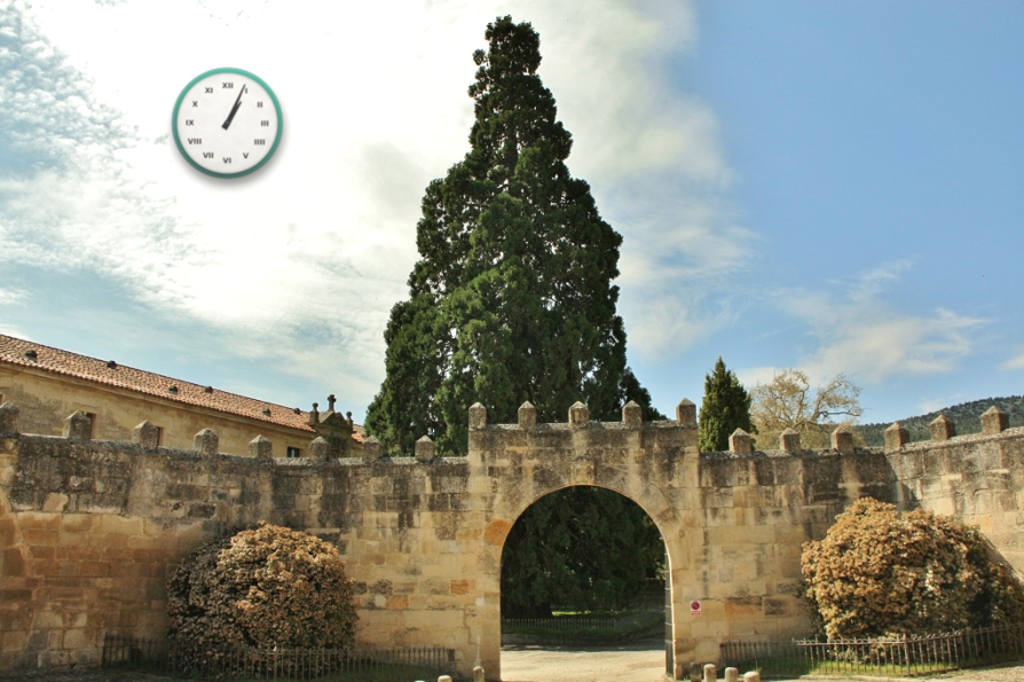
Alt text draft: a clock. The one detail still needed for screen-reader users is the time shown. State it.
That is 1:04
